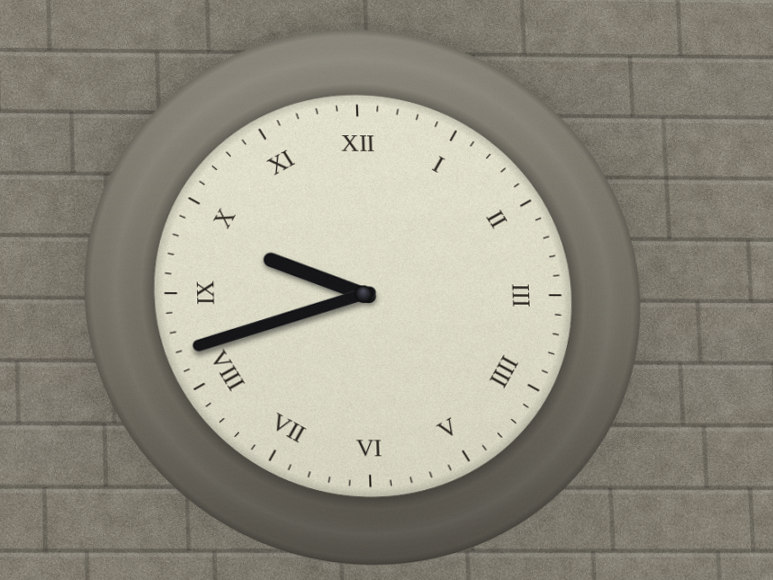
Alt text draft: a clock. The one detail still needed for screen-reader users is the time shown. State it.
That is 9:42
